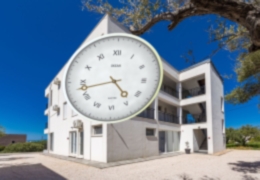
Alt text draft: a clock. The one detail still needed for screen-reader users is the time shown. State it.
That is 4:43
